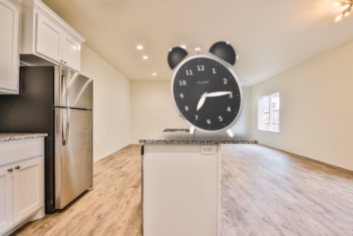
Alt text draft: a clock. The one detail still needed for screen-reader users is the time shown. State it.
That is 7:14
